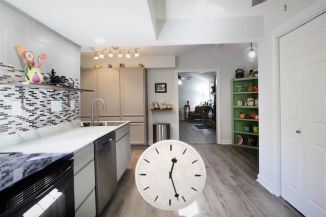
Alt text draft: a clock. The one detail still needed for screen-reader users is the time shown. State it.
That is 12:27
